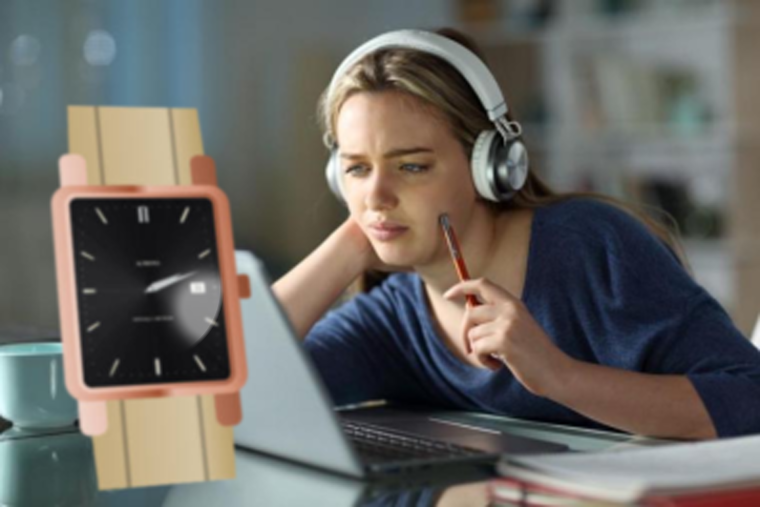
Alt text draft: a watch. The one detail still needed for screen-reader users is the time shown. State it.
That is 2:12
